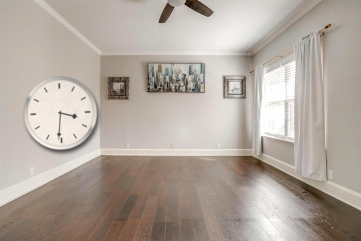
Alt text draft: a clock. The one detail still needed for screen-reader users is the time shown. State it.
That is 3:31
